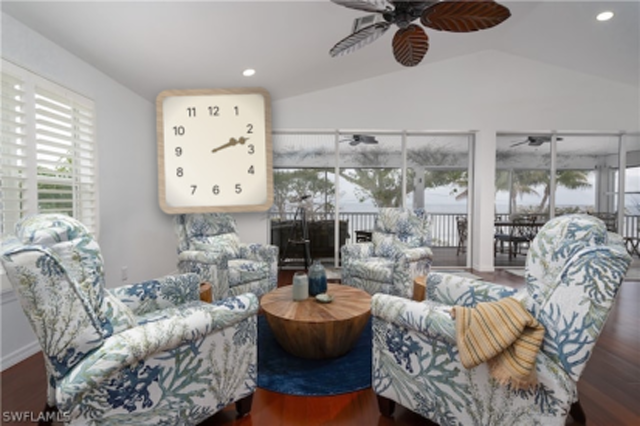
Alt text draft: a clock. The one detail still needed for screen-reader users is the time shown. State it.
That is 2:12
